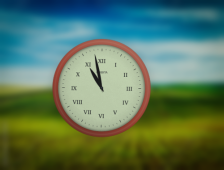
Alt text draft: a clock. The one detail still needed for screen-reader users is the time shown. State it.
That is 10:58
